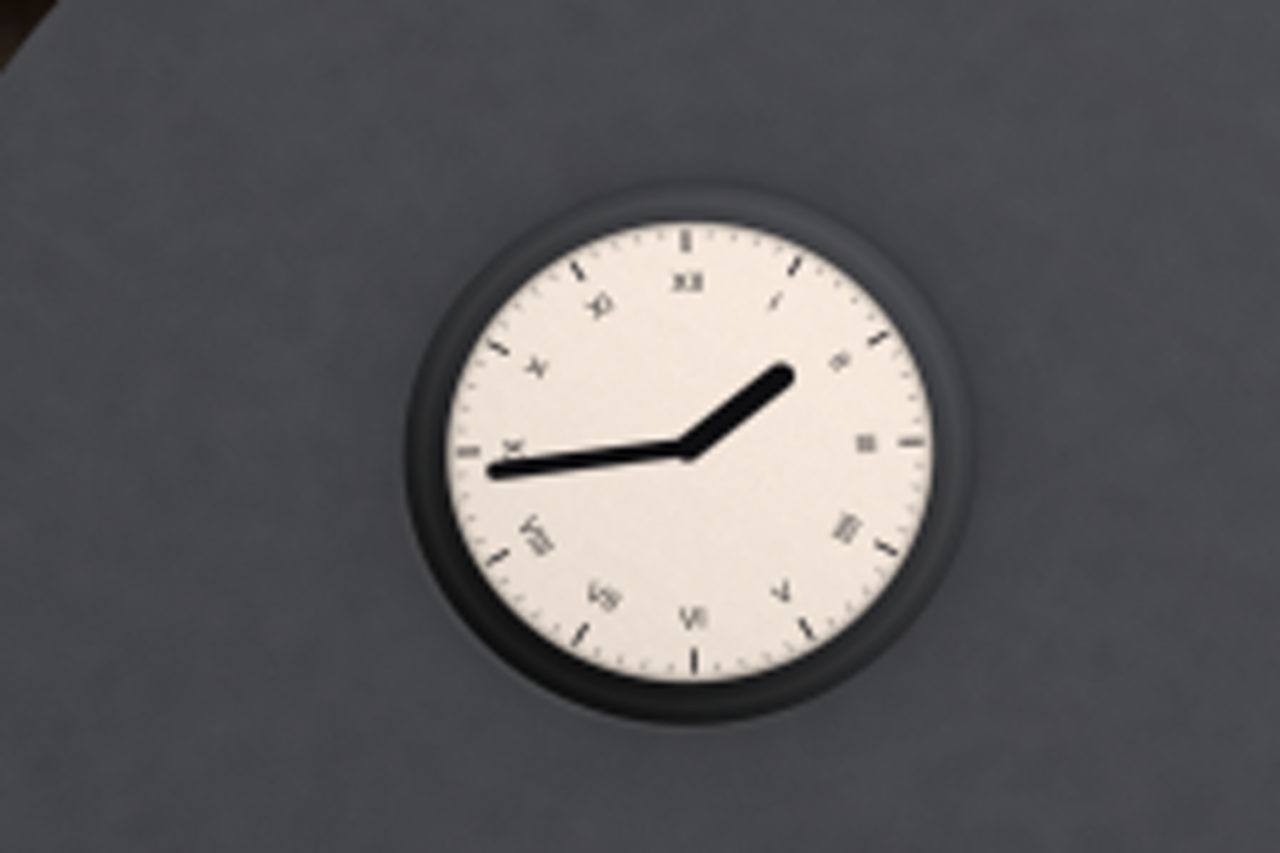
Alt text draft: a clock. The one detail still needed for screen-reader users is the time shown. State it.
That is 1:44
